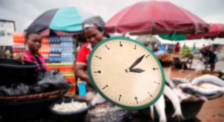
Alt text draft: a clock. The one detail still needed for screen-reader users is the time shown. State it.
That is 3:09
